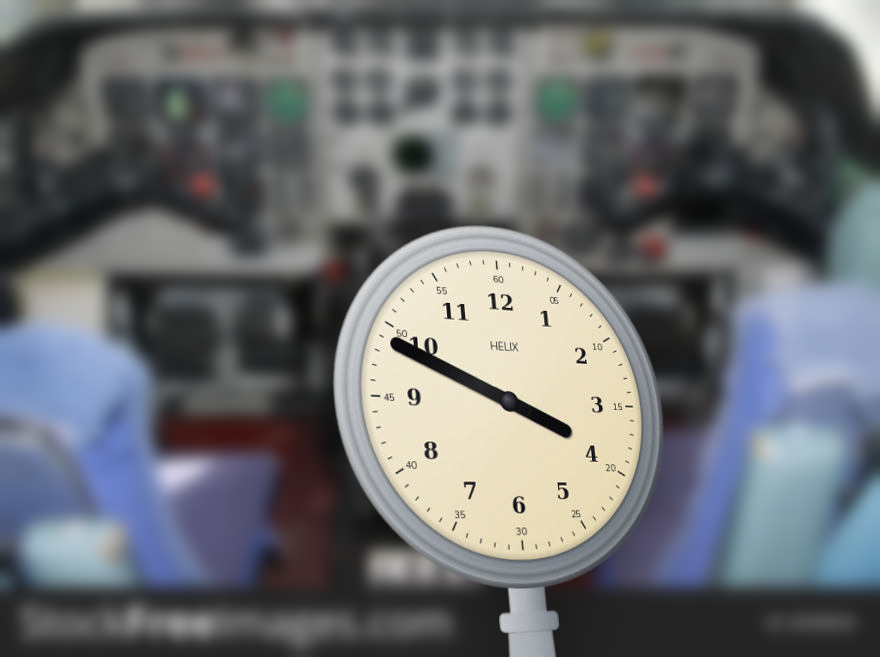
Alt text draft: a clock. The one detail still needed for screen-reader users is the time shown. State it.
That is 3:49
